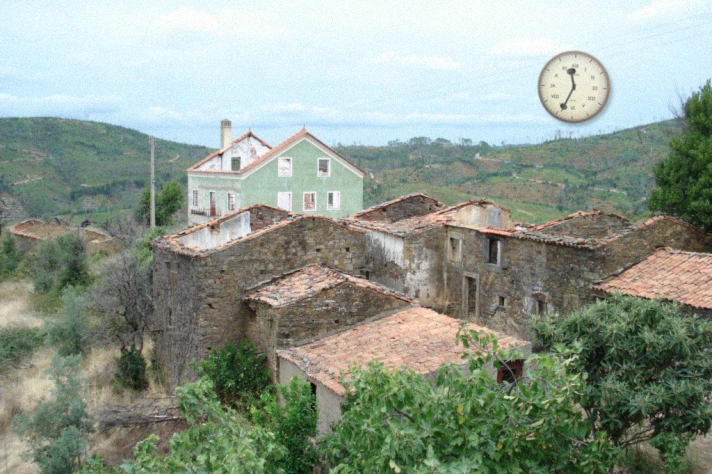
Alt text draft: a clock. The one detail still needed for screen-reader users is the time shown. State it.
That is 11:34
